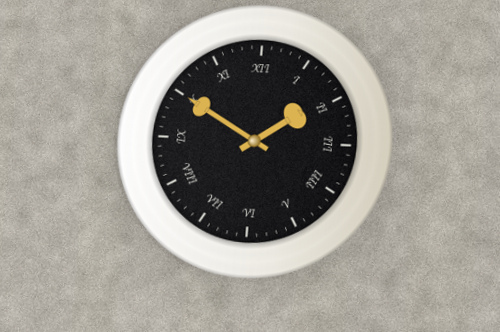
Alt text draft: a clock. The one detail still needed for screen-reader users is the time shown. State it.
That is 1:50
